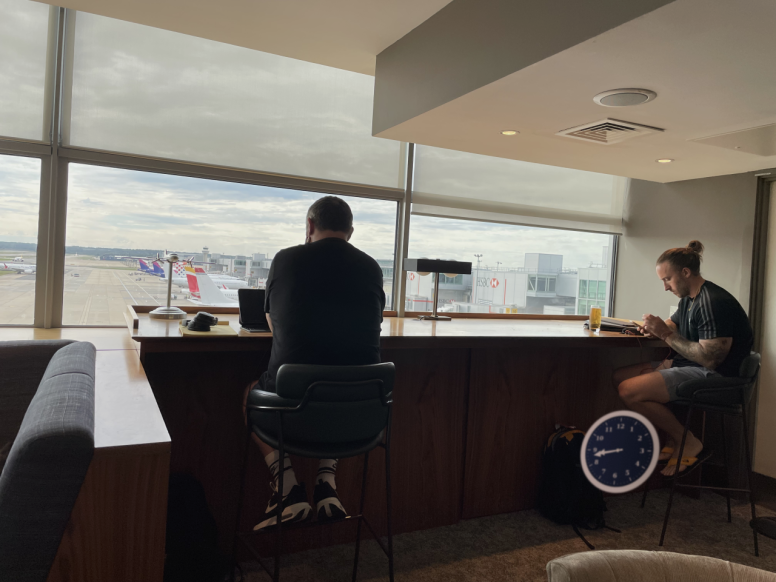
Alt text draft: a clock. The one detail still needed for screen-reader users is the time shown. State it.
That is 8:43
